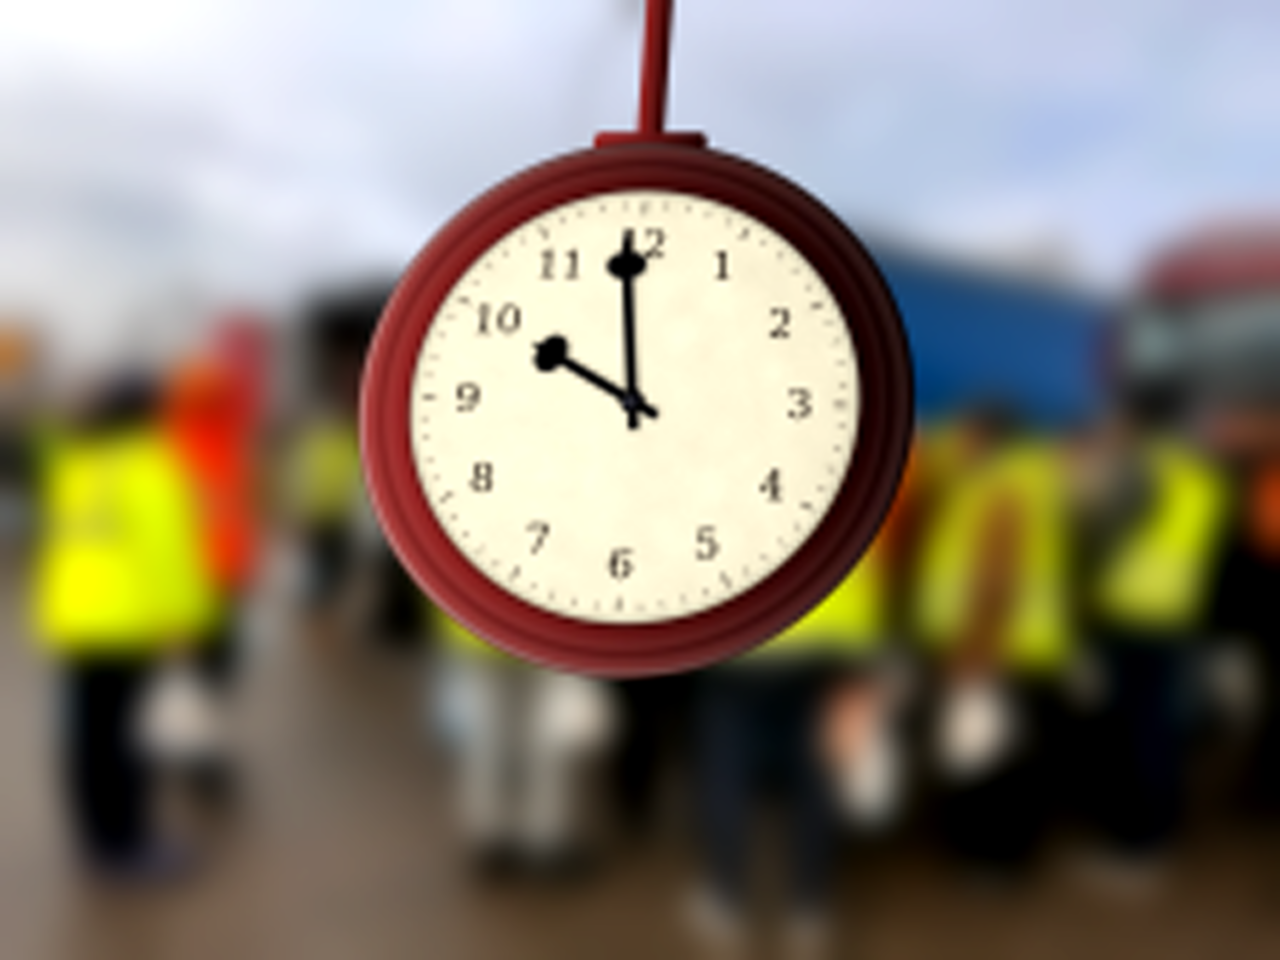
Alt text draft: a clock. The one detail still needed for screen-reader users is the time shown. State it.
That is 9:59
